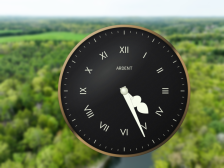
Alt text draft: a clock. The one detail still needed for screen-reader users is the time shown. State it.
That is 4:26
